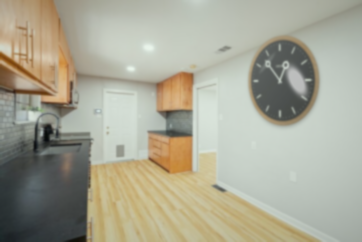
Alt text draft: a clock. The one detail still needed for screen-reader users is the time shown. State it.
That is 12:53
